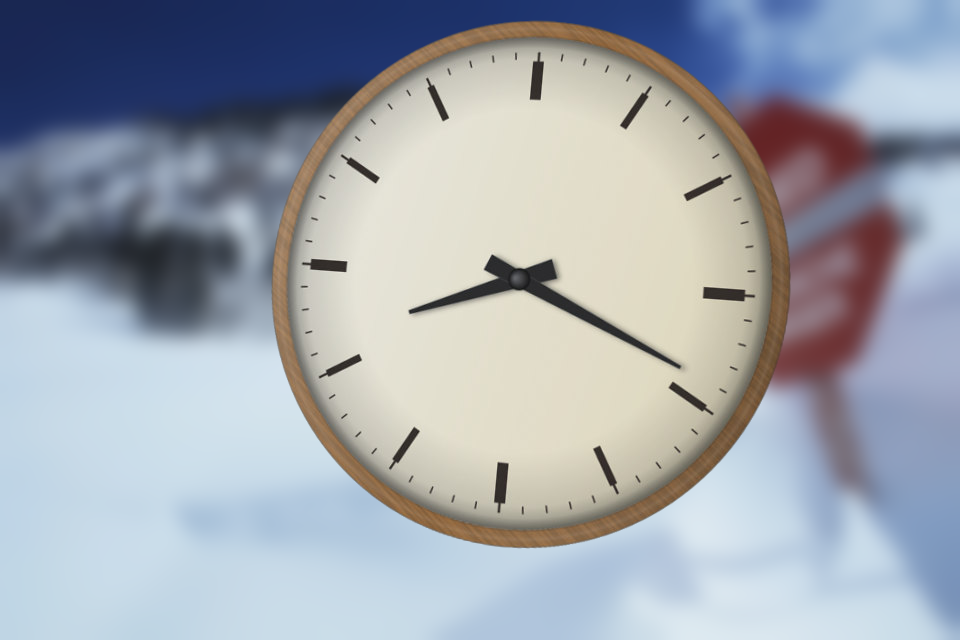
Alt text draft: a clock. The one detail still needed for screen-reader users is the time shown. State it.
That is 8:19
